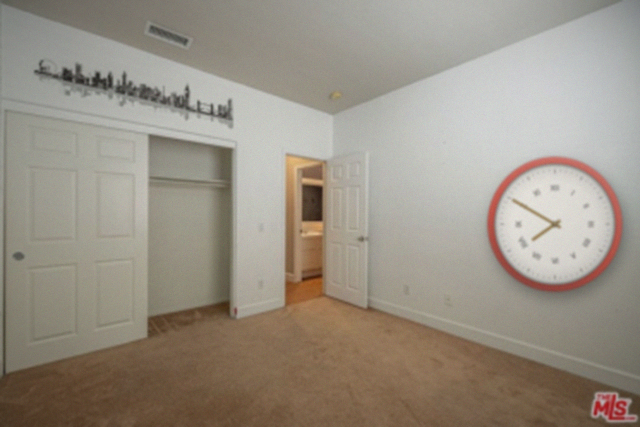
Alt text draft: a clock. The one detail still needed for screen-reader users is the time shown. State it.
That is 7:50
